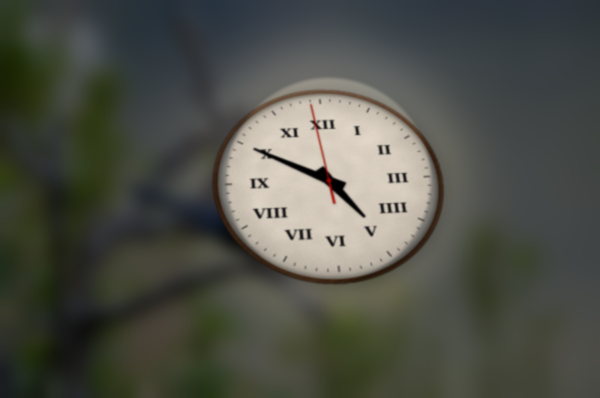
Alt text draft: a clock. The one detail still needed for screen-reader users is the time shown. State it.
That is 4:49:59
